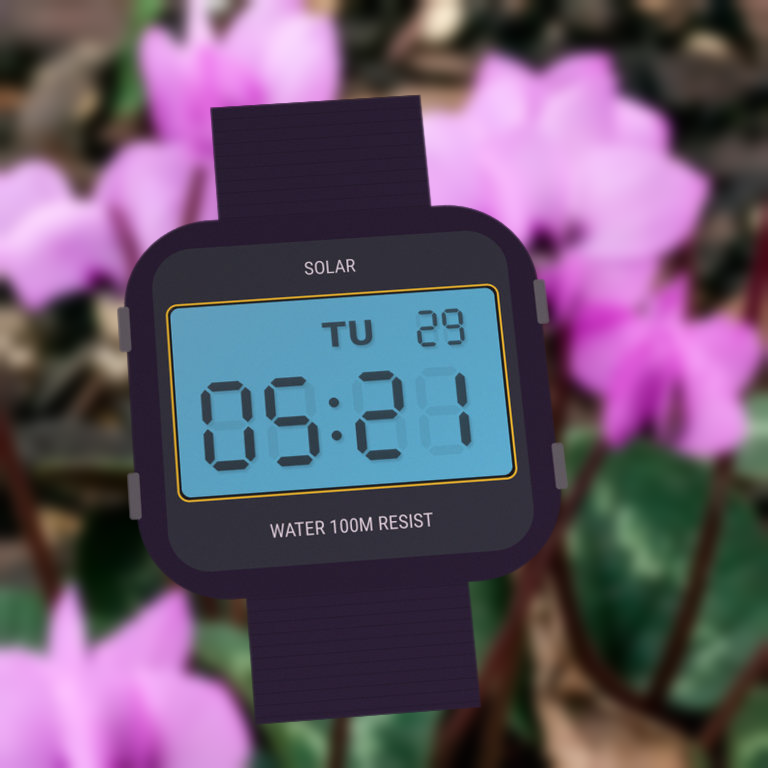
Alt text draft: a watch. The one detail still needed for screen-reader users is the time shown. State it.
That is 5:21
